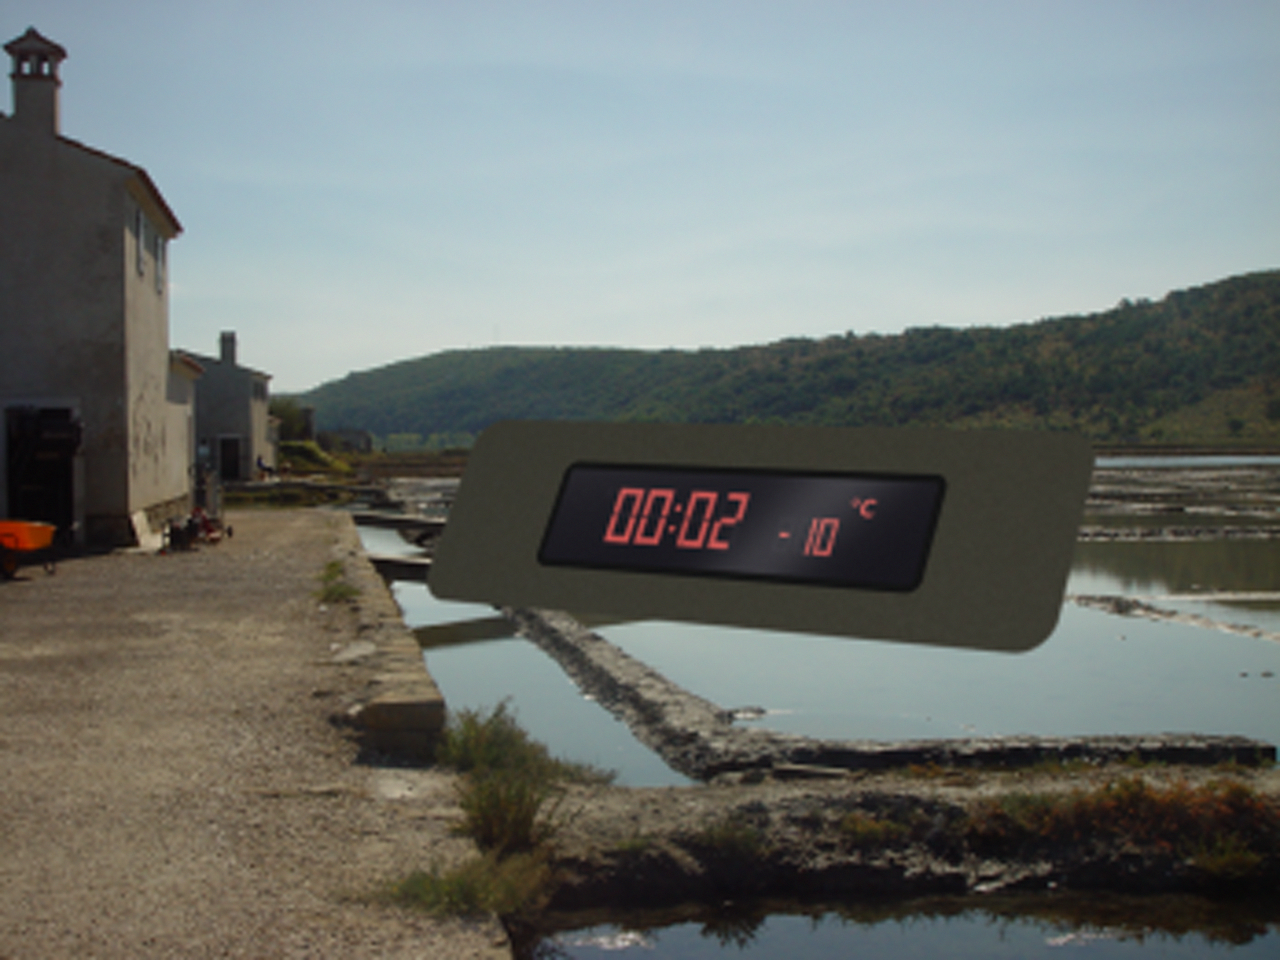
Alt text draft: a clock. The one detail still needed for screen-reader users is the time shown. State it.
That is 0:02
